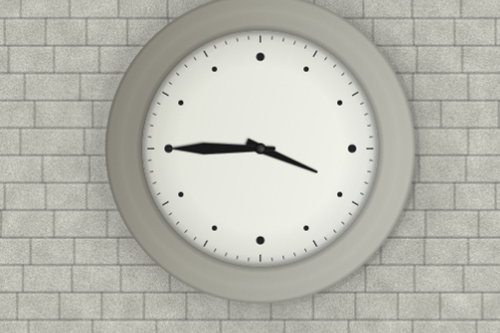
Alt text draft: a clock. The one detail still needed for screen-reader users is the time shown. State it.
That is 3:45
